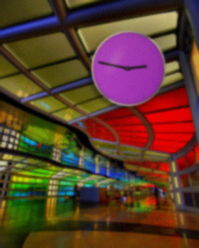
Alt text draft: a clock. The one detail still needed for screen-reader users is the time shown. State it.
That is 2:47
